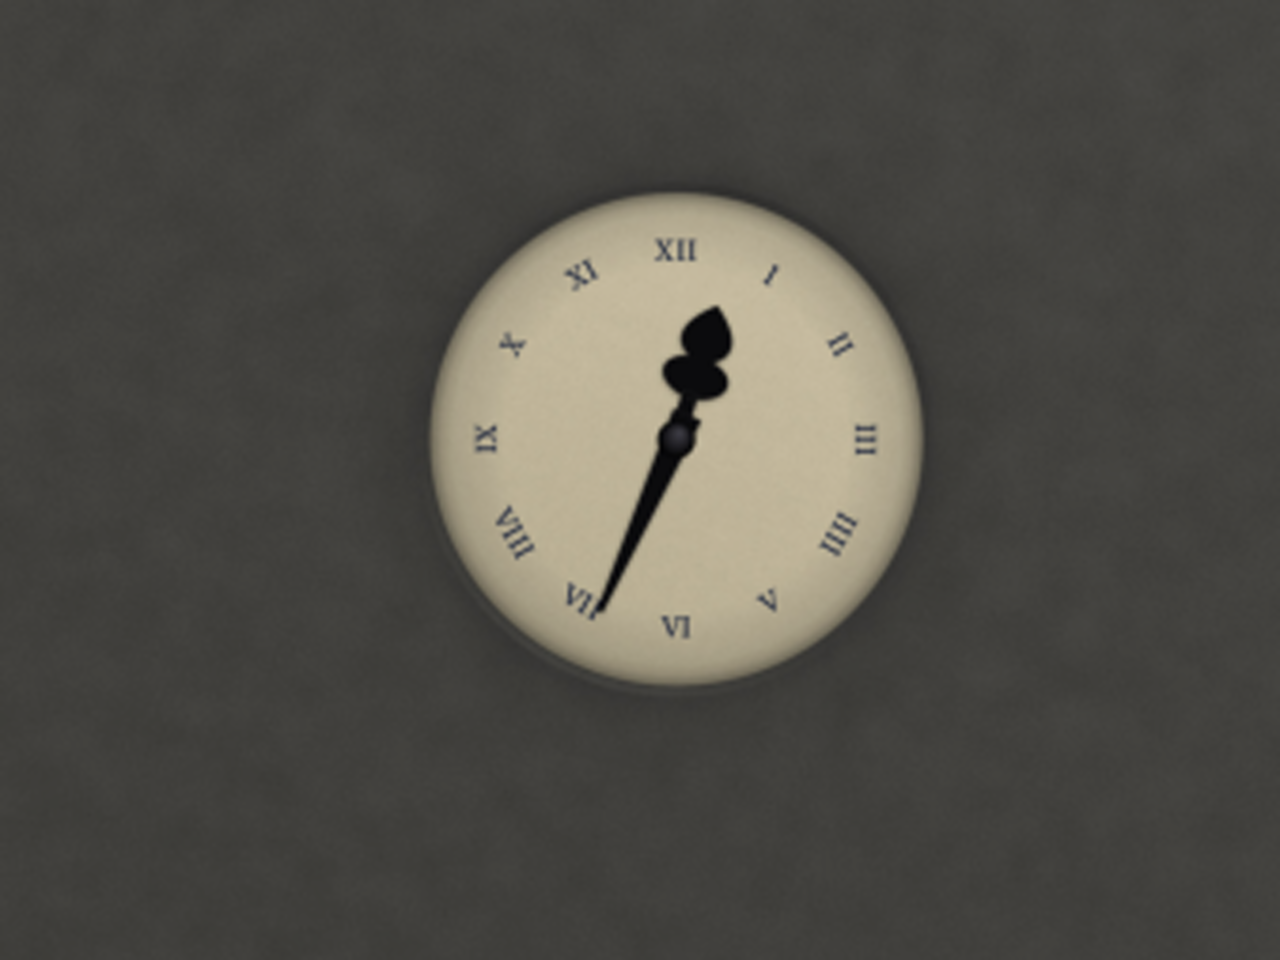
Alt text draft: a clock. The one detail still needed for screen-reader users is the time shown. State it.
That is 12:34
